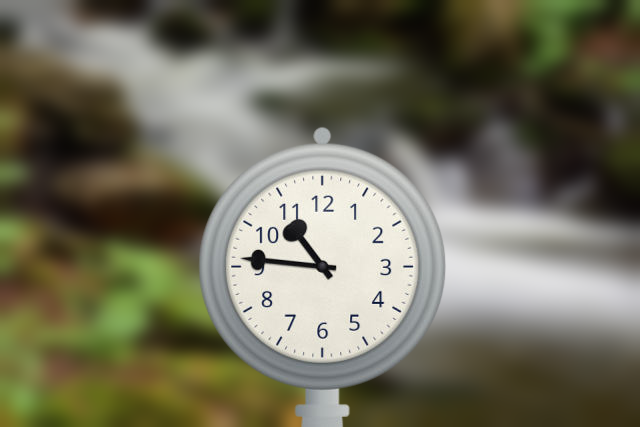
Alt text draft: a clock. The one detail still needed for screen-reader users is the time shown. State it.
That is 10:46
